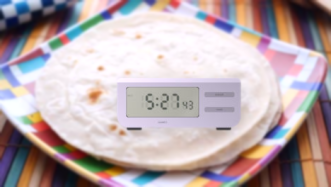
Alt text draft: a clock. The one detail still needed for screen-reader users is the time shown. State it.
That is 5:27:43
